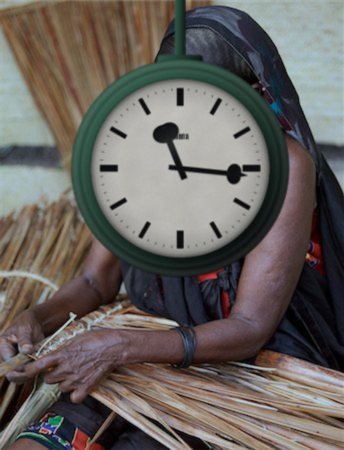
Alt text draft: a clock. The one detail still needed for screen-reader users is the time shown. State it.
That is 11:16
